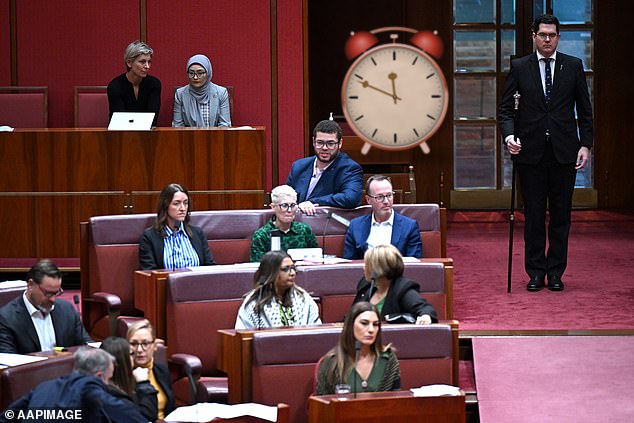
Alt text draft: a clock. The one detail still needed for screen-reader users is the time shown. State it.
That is 11:49
